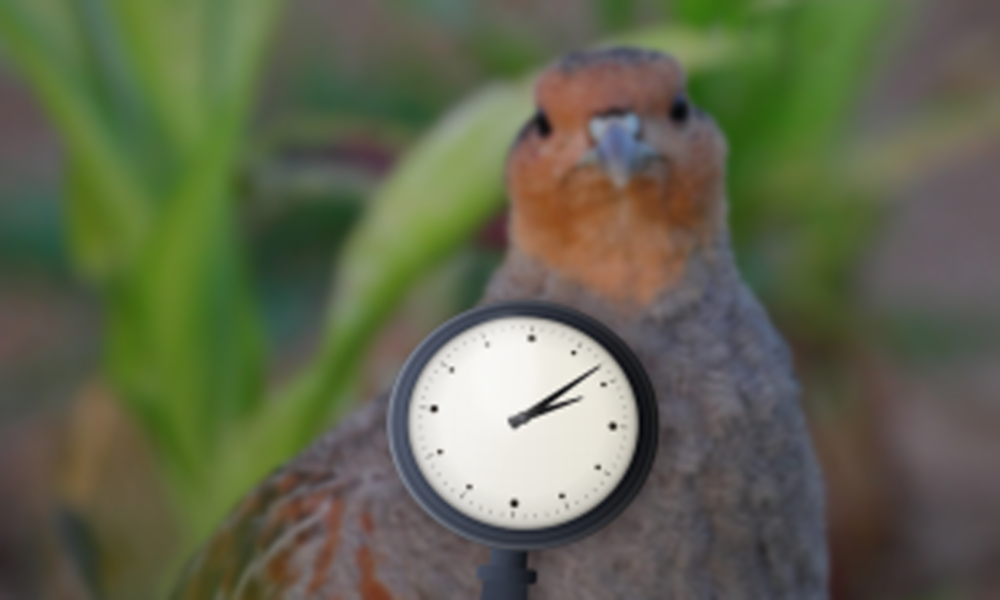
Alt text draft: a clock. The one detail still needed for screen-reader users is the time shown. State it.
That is 2:08
